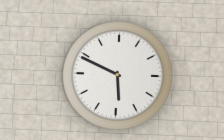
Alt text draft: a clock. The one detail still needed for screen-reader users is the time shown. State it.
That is 5:49
